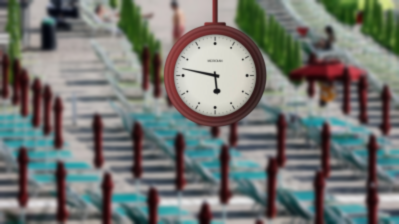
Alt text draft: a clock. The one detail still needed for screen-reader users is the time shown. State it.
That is 5:47
